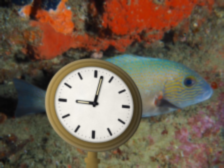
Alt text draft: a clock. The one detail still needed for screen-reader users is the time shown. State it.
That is 9:02
